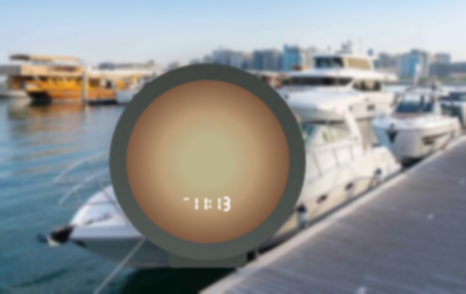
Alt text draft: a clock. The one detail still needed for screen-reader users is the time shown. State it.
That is 11:13
